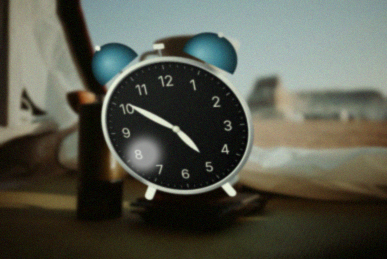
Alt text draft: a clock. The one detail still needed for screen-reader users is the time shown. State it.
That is 4:51
